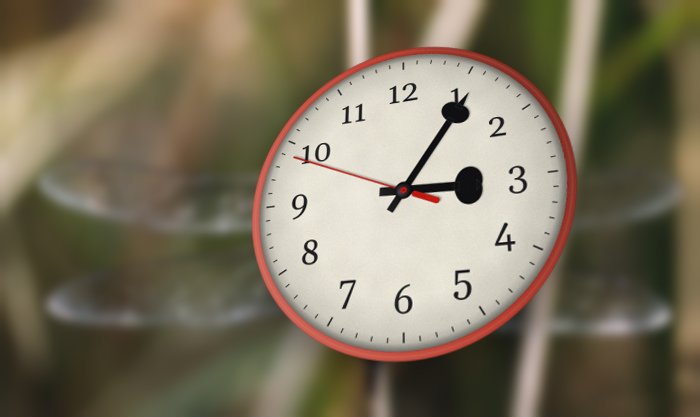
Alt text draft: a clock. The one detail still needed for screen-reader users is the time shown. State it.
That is 3:05:49
